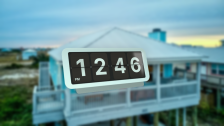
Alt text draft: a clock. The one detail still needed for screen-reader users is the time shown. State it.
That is 12:46
